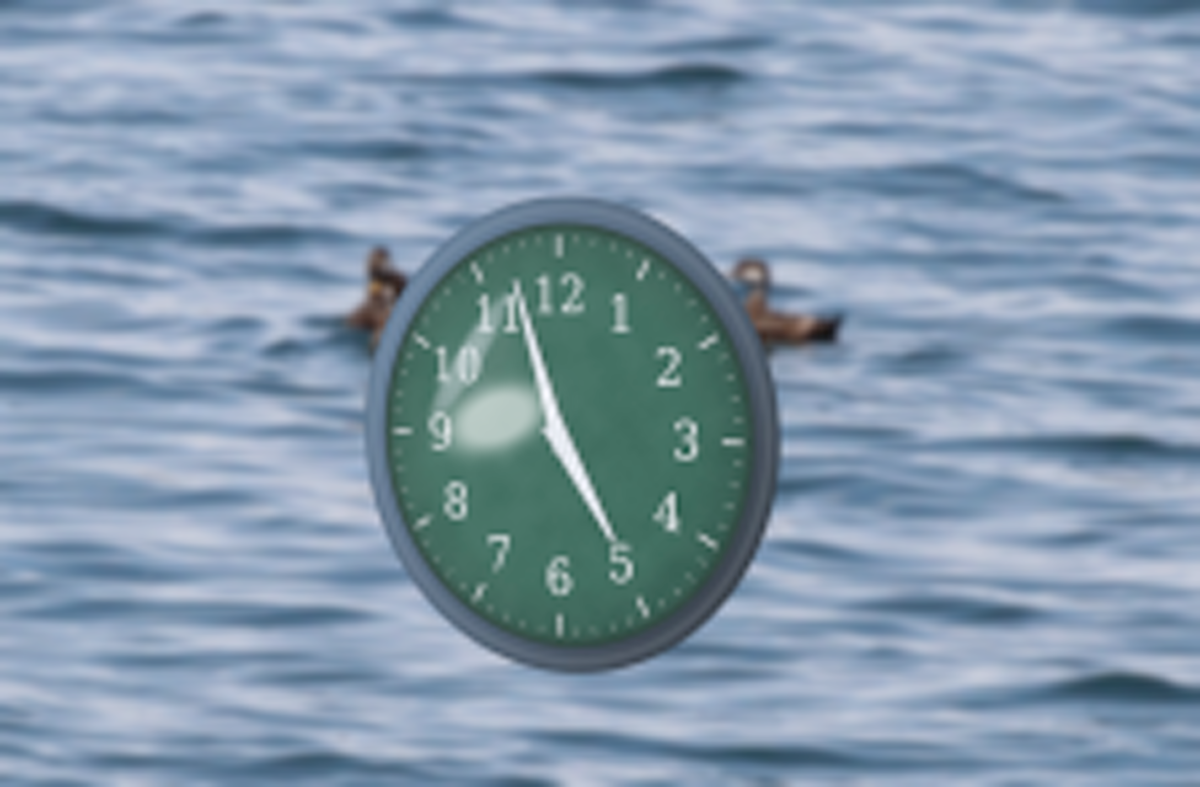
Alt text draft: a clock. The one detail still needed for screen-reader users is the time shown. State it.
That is 4:57
